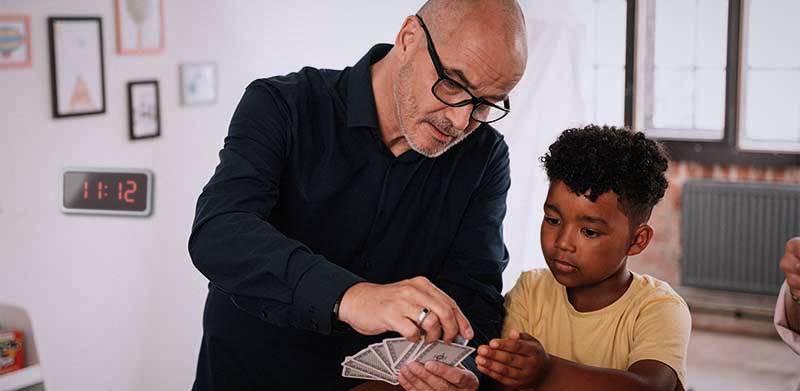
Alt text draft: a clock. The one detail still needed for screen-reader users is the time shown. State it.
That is 11:12
